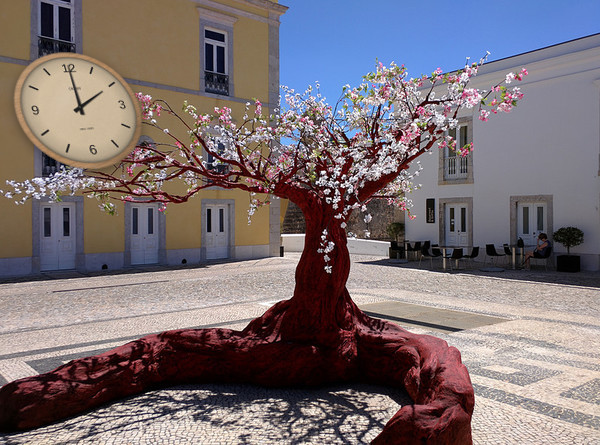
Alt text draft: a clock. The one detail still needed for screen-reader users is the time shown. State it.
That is 2:00
